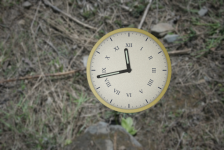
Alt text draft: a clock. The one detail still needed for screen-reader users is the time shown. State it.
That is 11:43
